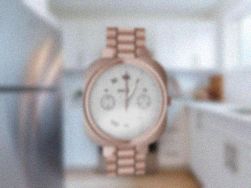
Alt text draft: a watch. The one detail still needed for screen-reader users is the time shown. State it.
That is 1:00
